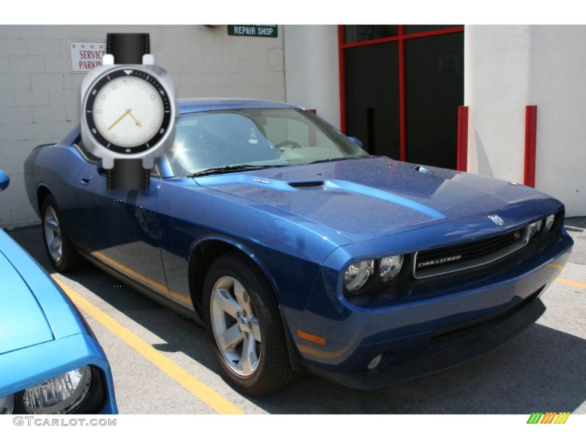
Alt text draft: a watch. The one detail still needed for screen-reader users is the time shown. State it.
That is 4:38
